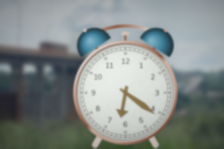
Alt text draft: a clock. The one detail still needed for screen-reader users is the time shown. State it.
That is 6:21
